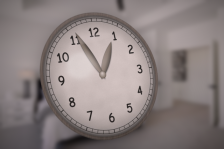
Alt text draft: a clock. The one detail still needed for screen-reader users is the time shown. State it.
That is 12:56
